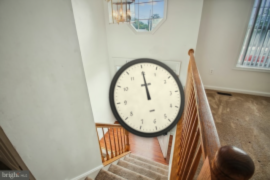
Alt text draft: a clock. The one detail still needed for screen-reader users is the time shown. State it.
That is 12:00
